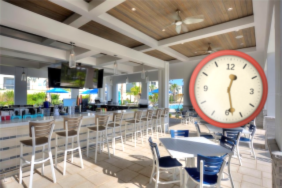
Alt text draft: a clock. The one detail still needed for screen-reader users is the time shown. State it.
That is 12:28
